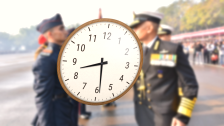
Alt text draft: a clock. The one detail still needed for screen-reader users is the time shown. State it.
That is 8:29
